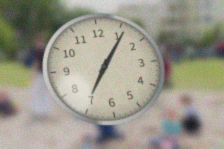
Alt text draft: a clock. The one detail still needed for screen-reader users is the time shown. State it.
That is 7:06
